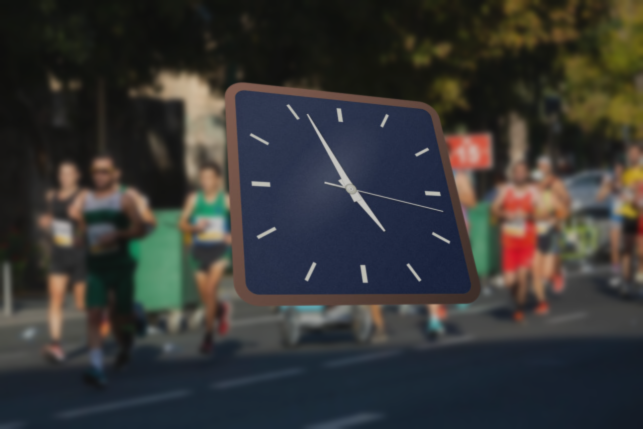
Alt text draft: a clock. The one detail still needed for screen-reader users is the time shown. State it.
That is 4:56:17
